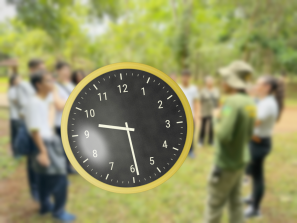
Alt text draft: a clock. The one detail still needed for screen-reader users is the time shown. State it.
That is 9:29
